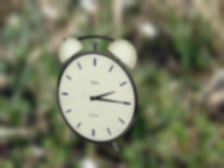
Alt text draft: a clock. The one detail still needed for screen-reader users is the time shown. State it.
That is 2:15
